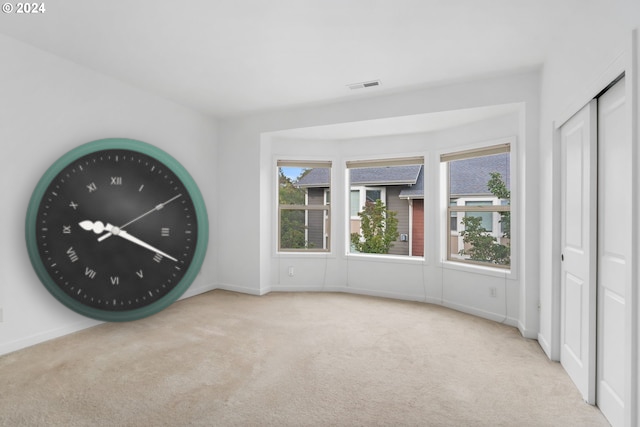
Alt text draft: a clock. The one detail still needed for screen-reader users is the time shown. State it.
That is 9:19:10
